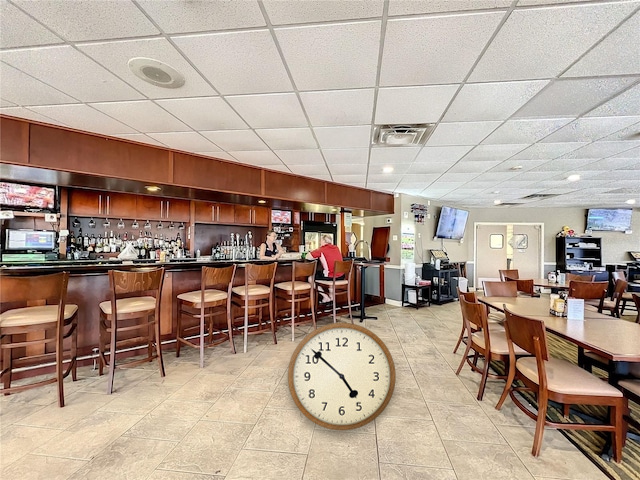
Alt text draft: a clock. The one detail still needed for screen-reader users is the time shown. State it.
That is 4:52
